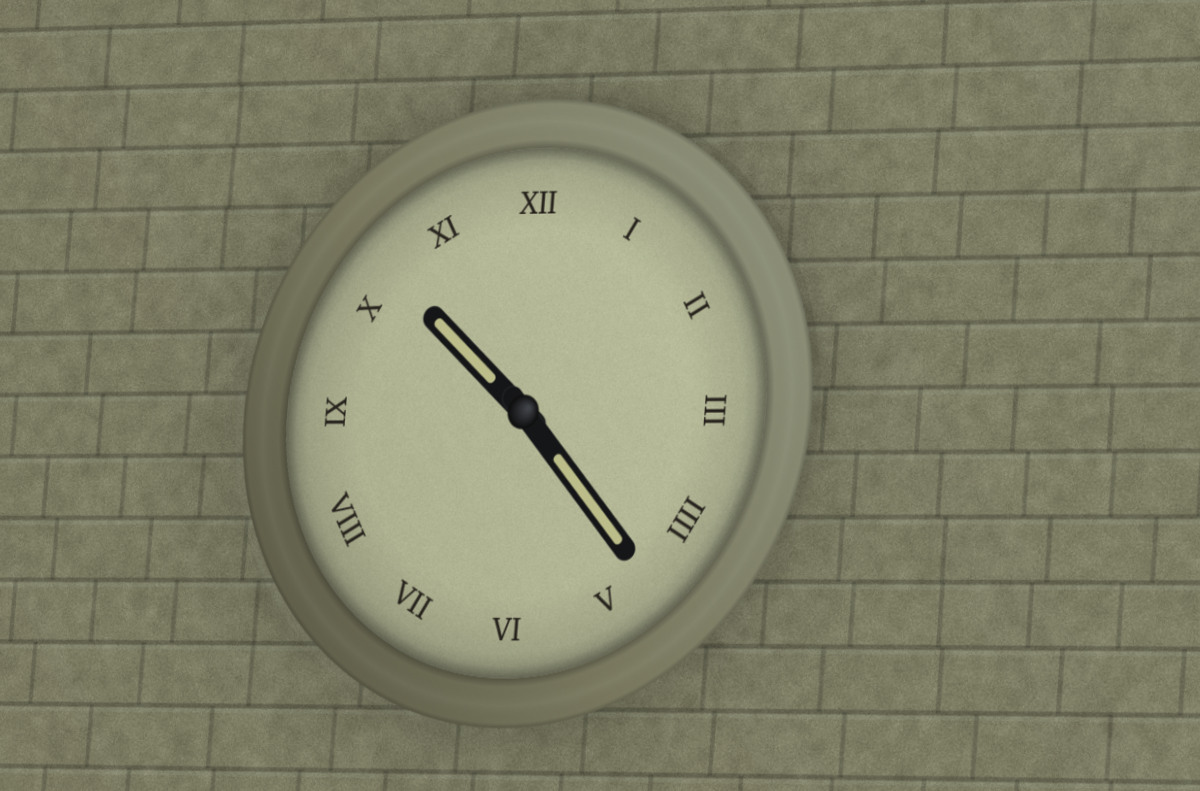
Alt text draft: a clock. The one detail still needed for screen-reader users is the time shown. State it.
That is 10:23
